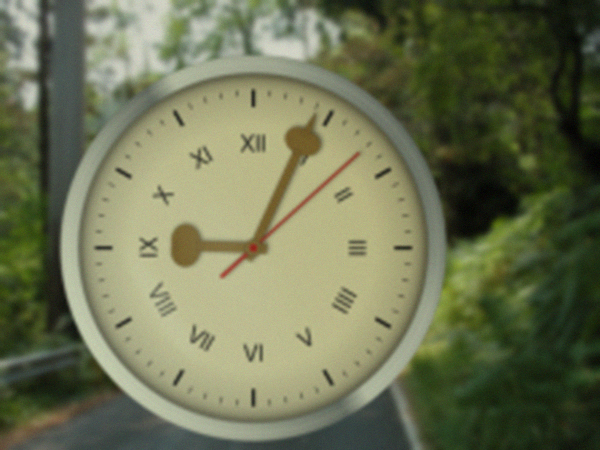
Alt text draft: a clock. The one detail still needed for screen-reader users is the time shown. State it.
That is 9:04:08
